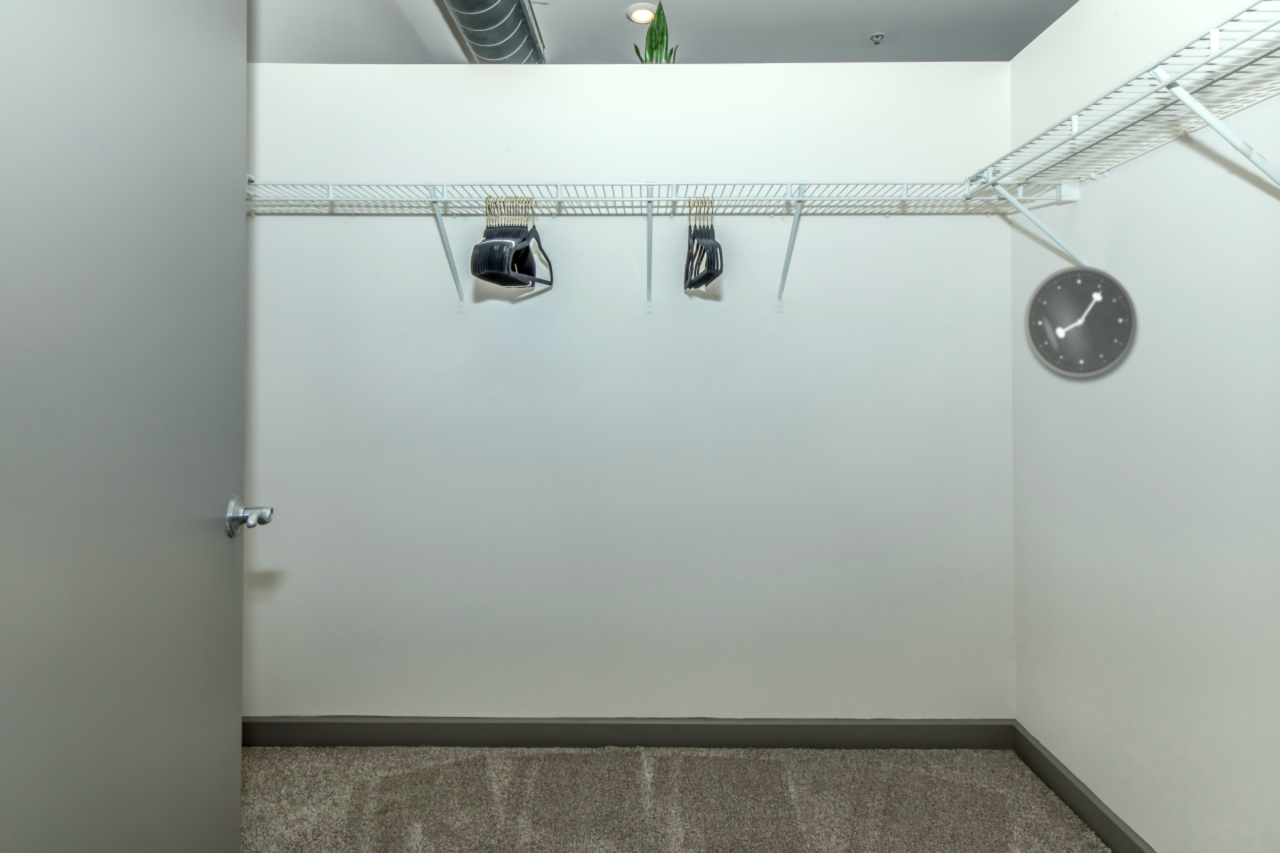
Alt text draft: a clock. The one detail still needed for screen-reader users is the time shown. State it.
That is 8:06
